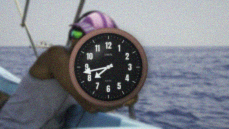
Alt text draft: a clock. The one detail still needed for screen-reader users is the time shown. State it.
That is 7:43
